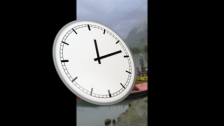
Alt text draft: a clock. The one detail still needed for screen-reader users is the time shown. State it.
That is 12:13
